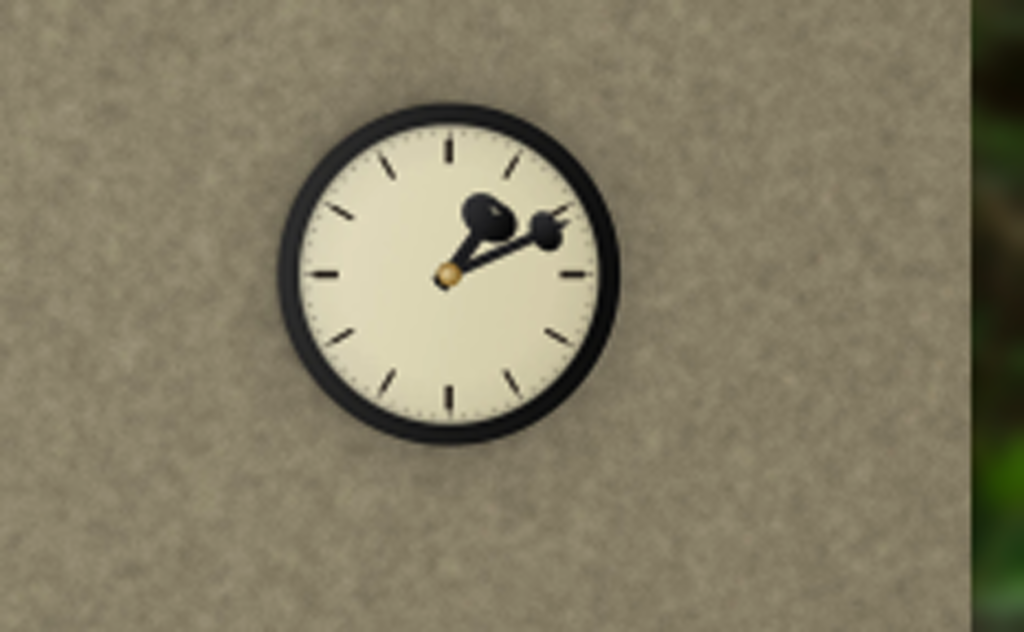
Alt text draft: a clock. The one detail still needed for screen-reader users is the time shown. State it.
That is 1:11
